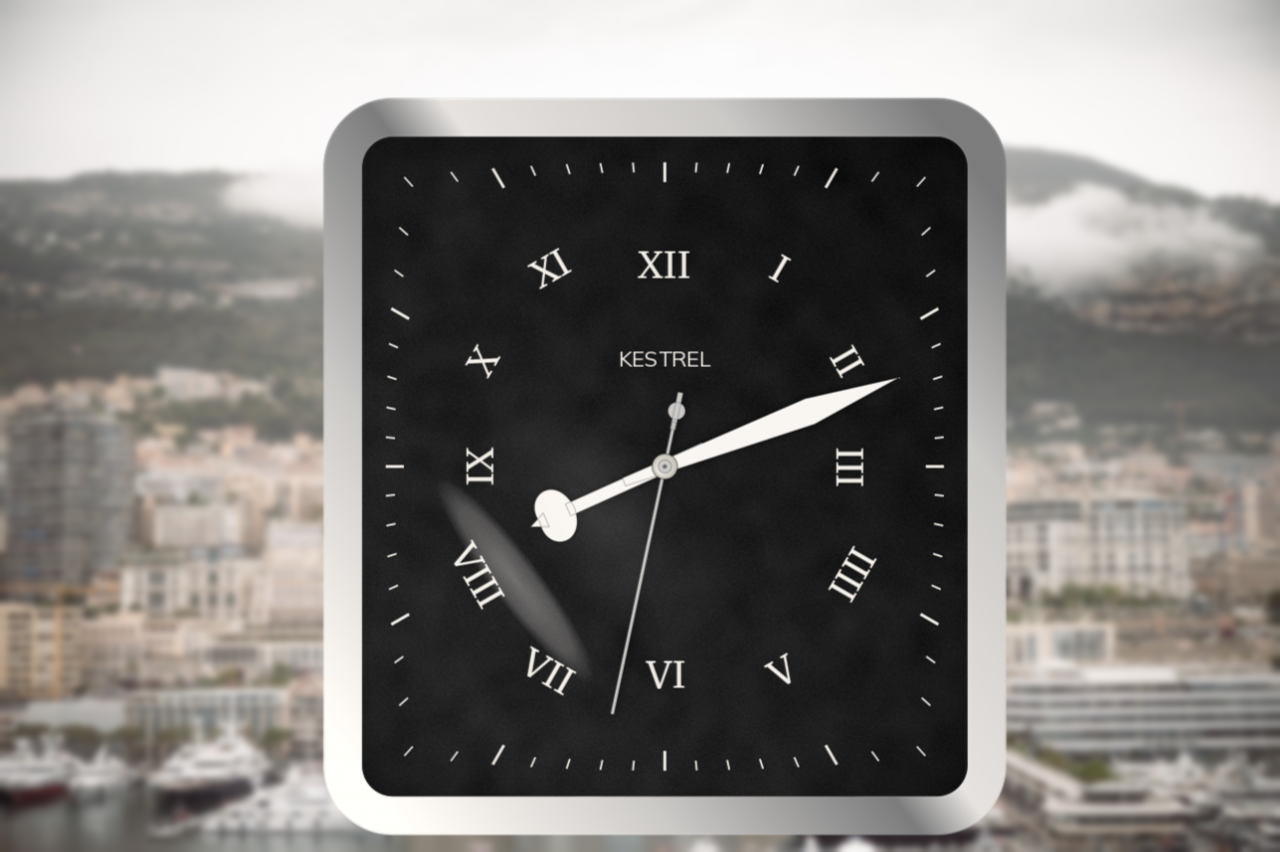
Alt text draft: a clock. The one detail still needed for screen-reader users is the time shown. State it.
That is 8:11:32
